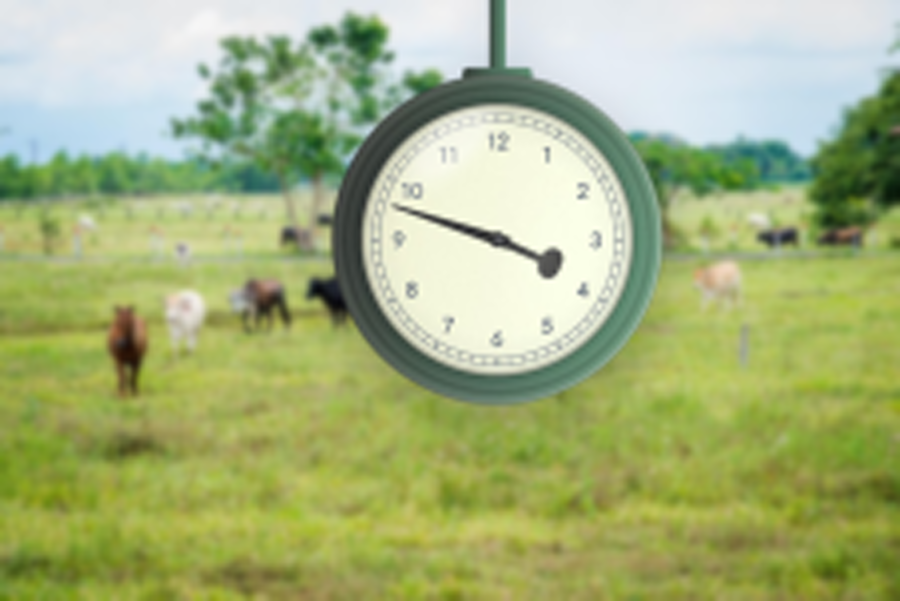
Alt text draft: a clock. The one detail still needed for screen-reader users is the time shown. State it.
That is 3:48
